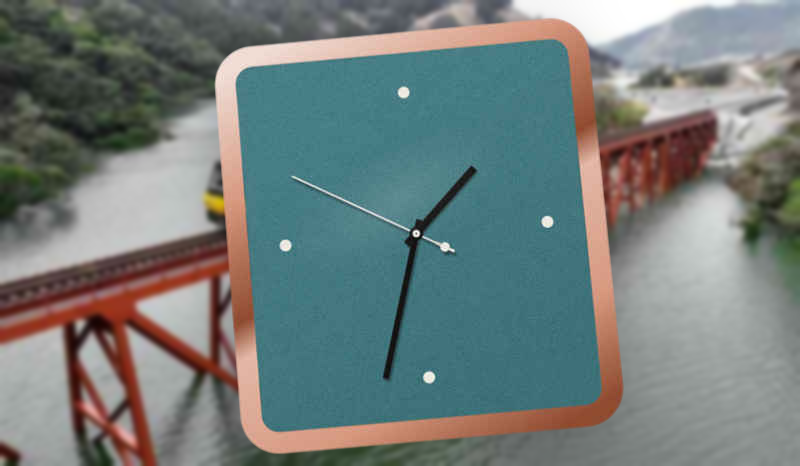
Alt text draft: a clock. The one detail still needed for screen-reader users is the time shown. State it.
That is 1:32:50
